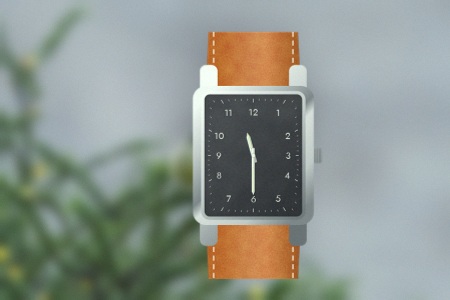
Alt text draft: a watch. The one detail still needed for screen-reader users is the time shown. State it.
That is 11:30
